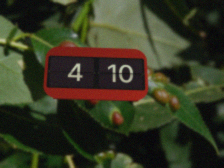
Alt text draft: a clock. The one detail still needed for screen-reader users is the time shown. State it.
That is 4:10
